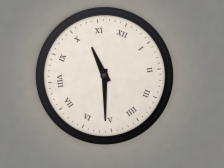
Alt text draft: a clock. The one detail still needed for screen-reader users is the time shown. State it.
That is 10:26
